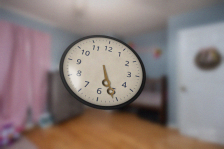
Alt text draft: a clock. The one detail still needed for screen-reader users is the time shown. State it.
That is 5:26
